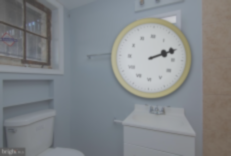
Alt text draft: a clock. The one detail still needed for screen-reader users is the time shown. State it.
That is 2:11
